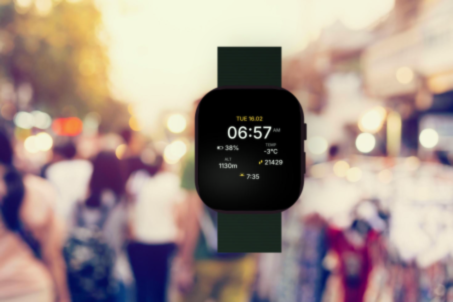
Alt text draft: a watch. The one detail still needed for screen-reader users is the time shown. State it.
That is 6:57
